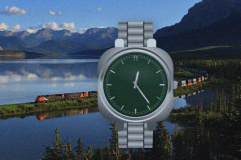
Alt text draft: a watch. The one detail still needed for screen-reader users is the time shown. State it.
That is 12:24
